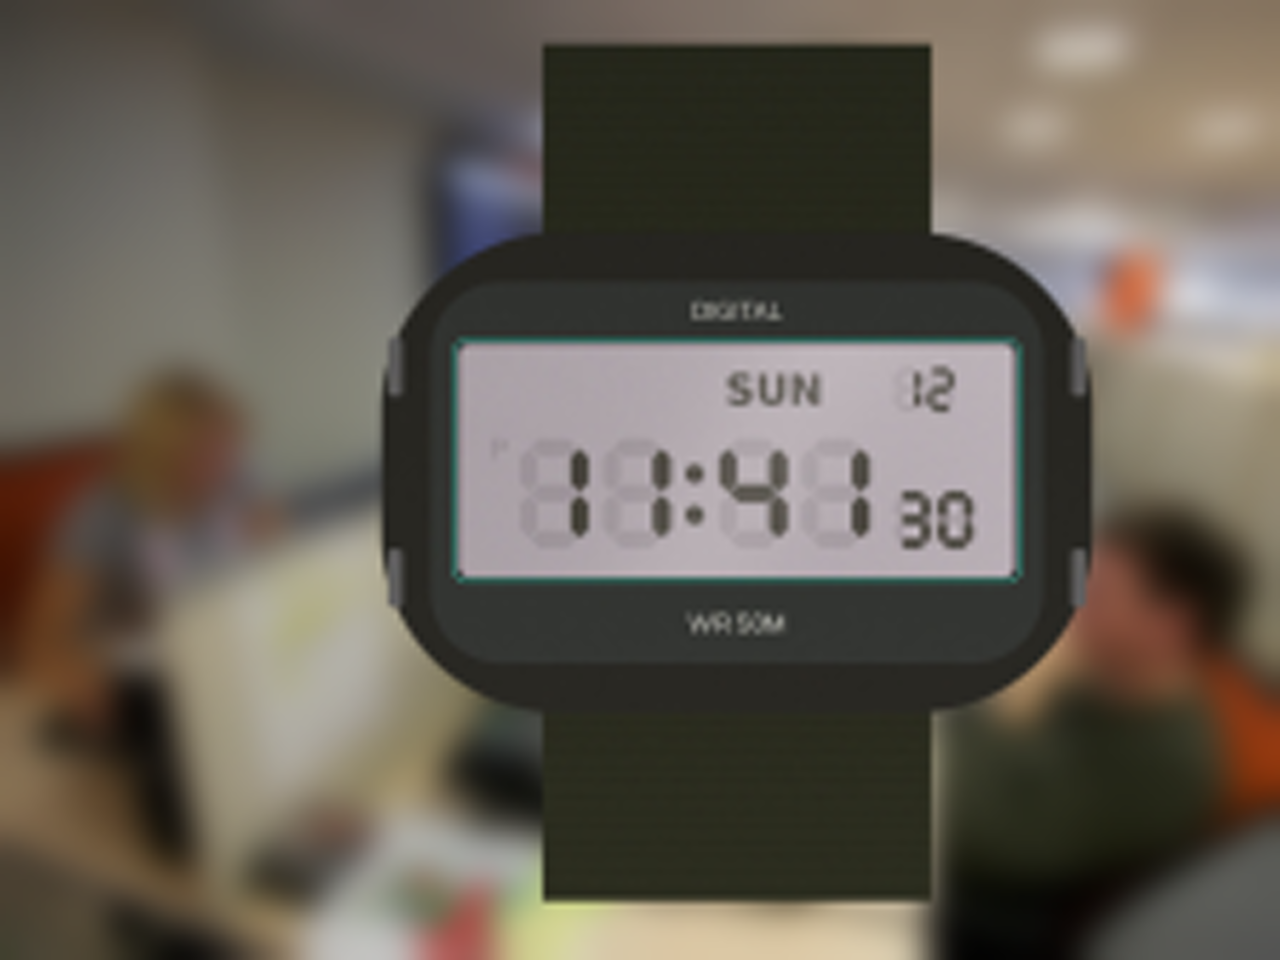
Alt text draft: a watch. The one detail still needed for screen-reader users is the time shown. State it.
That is 11:41:30
